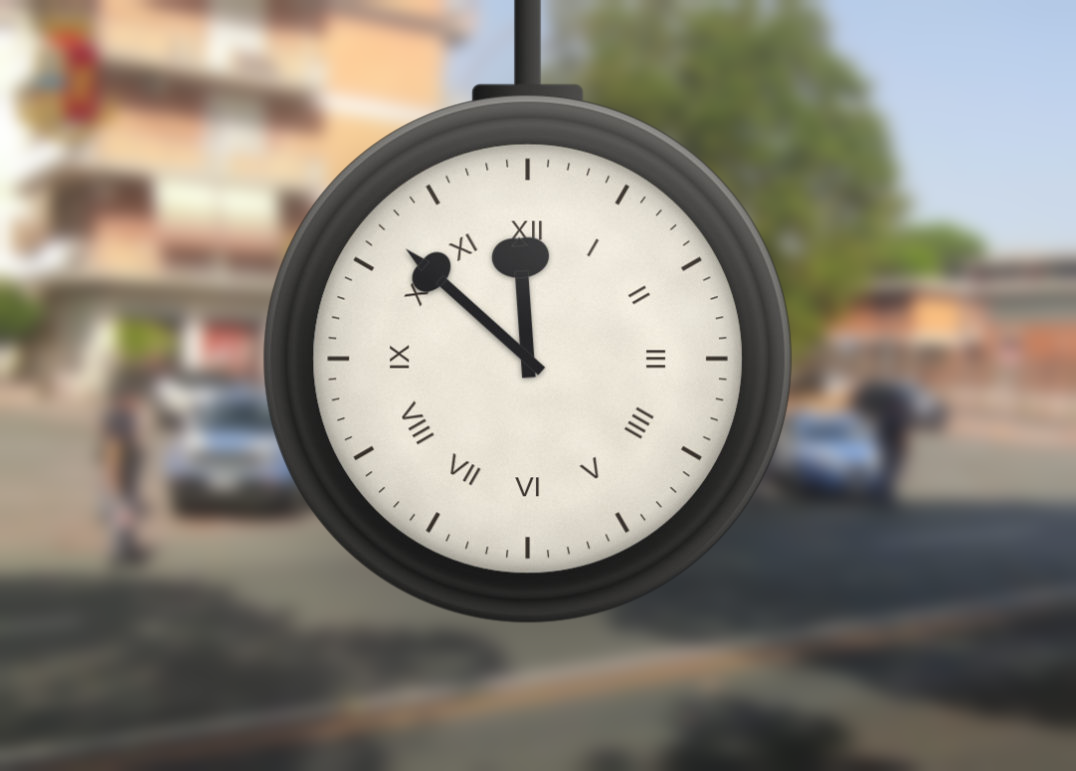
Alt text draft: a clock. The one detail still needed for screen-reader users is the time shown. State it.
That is 11:52
